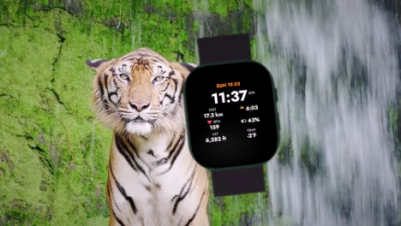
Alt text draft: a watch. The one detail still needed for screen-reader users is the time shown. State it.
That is 11:37
